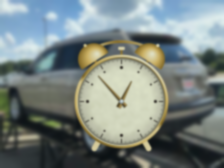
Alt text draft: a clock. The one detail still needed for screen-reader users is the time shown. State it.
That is 12:53
